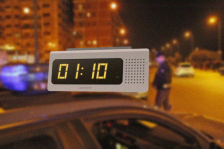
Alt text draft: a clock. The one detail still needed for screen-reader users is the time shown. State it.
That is 1:10
